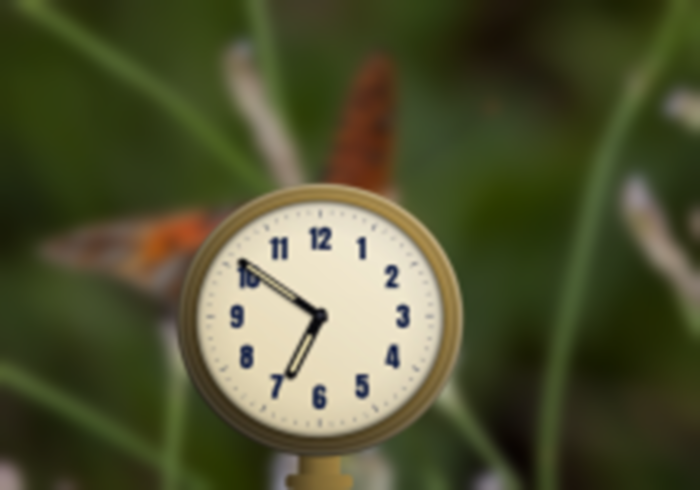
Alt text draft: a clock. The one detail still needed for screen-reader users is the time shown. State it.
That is 6:51
